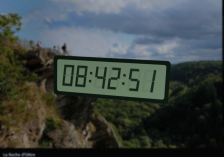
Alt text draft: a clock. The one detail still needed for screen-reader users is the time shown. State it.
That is 8:42:51
